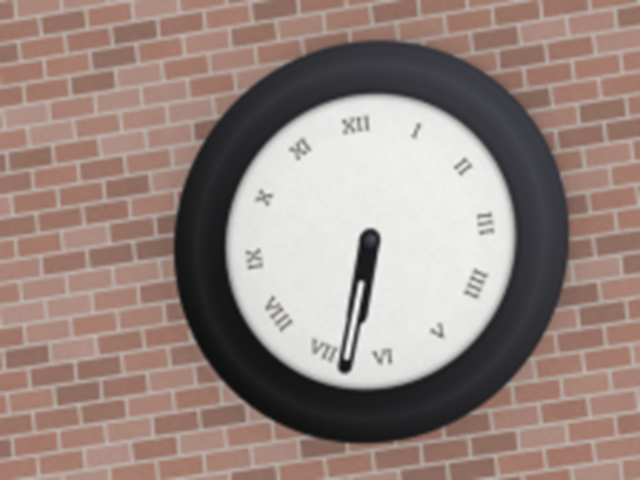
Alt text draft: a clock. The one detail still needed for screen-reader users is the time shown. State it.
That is 6:33
